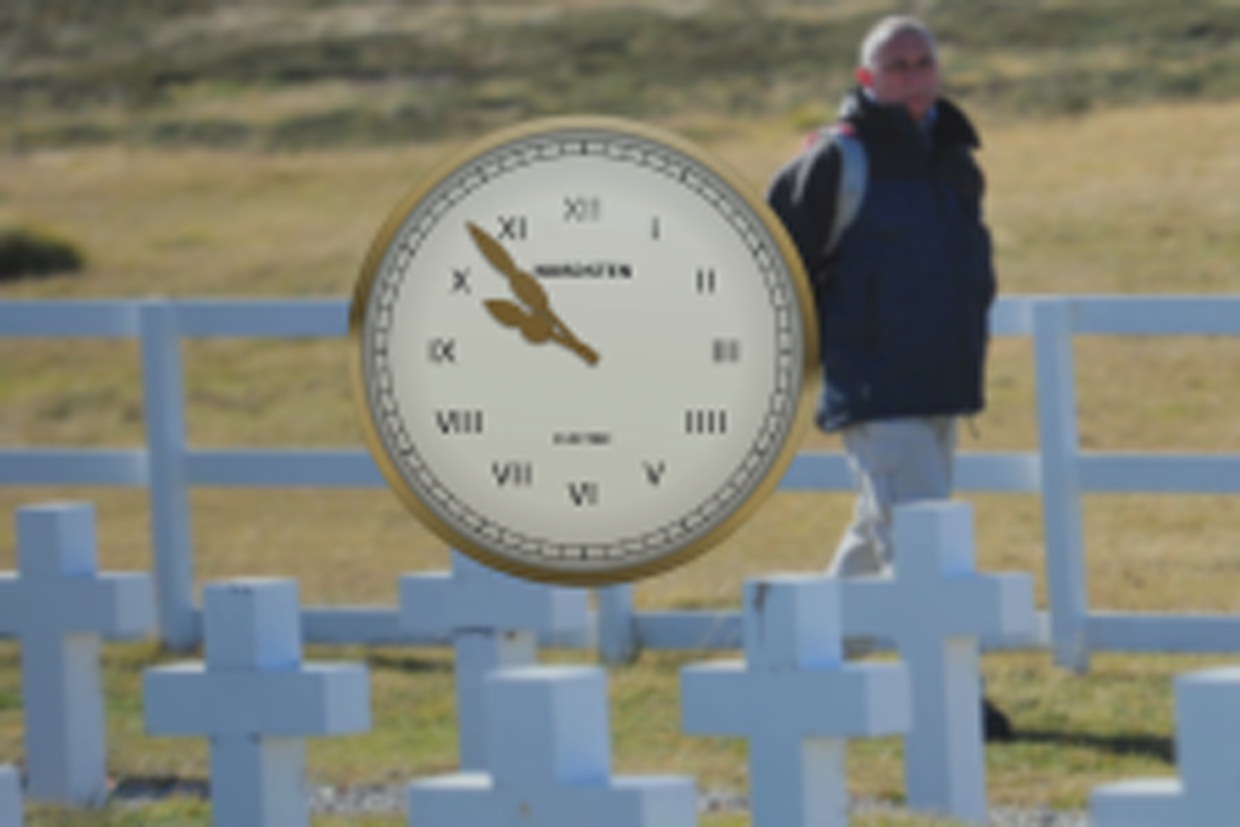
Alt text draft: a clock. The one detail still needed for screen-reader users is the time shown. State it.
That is 9:53
